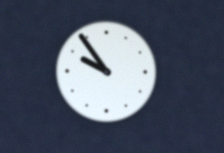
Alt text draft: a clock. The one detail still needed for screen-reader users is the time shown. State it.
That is 9:54
